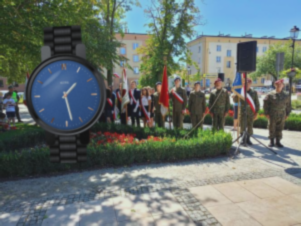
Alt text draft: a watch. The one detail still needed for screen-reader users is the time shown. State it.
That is 1:28
